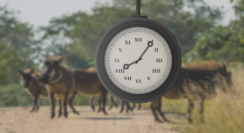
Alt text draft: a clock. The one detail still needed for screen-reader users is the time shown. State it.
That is 8:06
